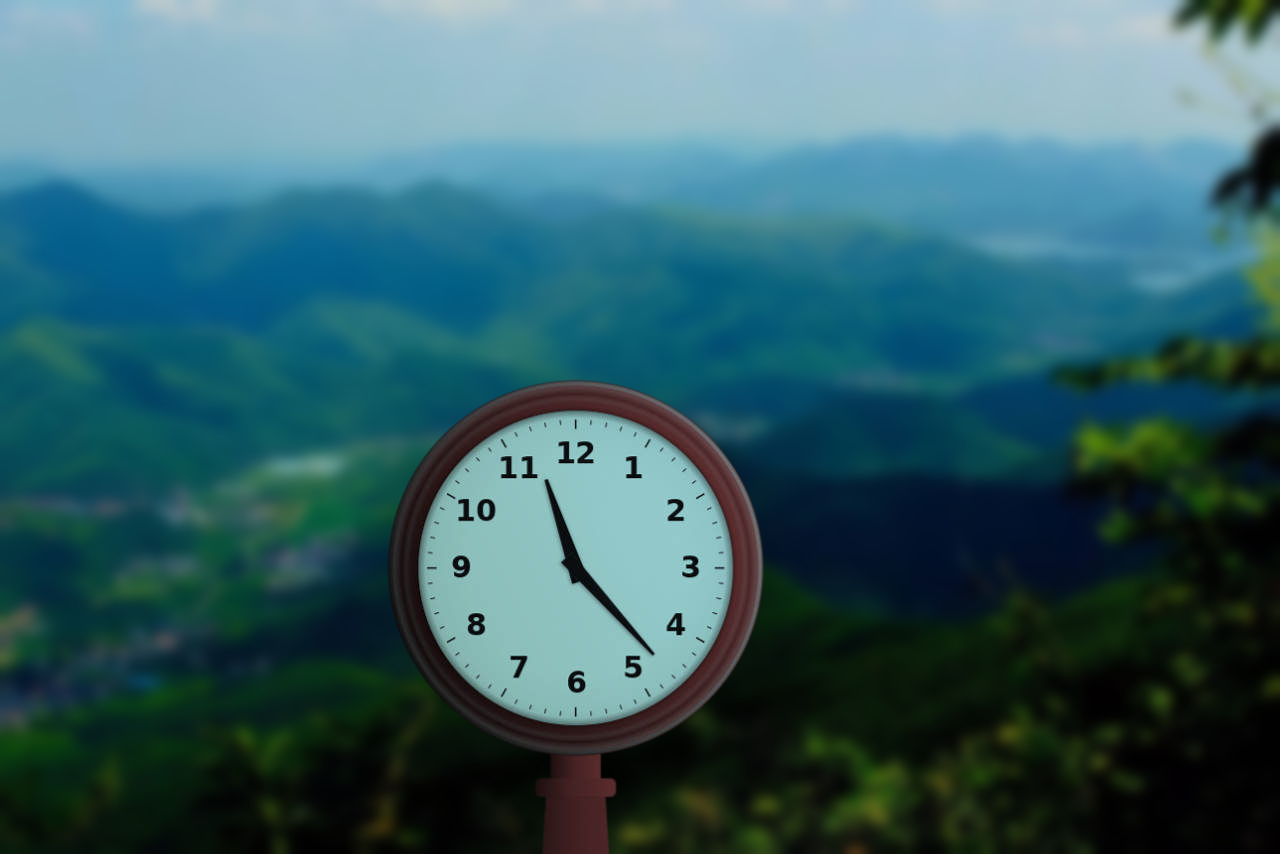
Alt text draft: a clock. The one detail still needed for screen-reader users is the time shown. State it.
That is 11:23
